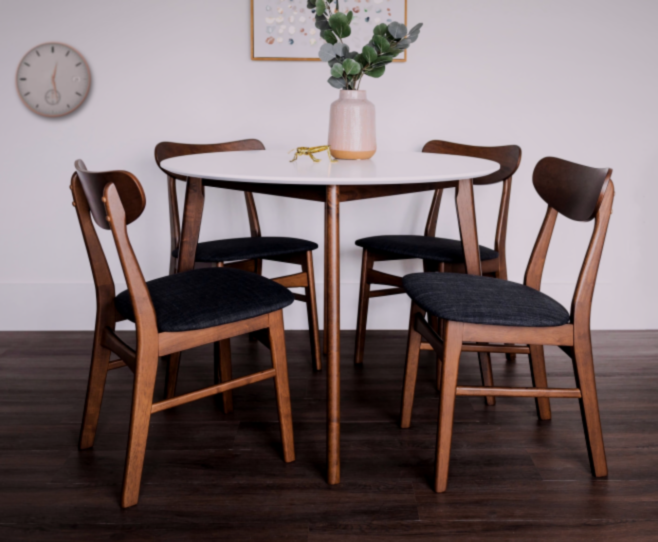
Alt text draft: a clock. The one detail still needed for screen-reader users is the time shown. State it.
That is 12:28
